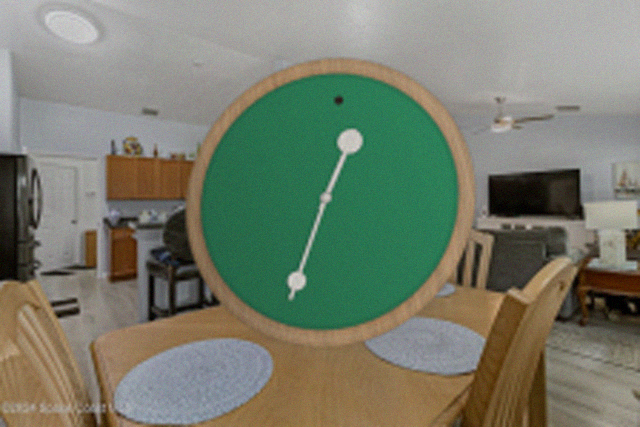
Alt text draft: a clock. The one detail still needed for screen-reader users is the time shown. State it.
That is 12:32
